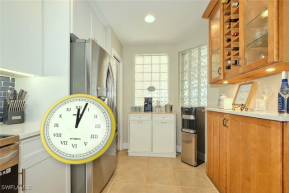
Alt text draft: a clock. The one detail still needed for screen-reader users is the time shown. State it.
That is 12:03
